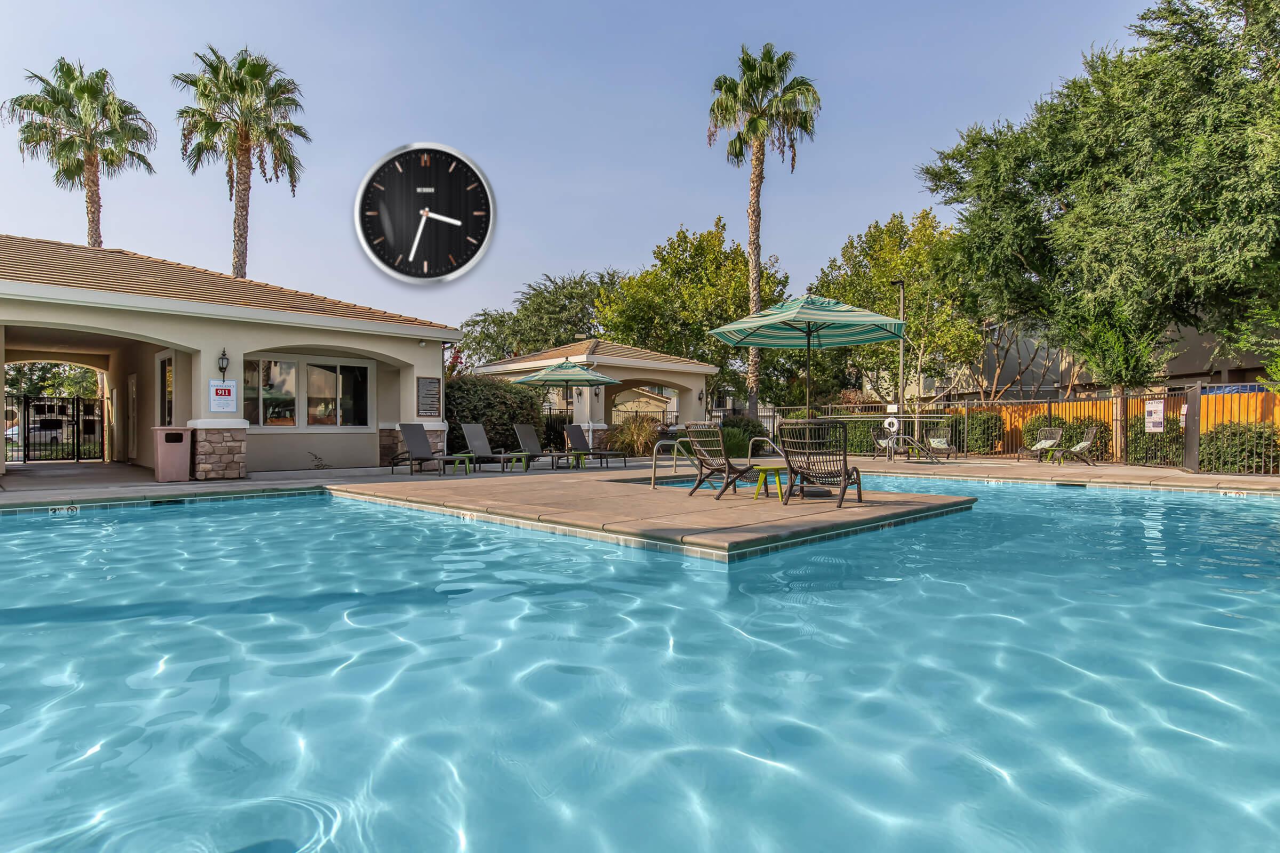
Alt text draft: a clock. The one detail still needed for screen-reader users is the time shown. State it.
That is 3:33
